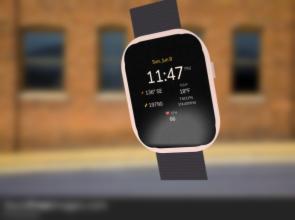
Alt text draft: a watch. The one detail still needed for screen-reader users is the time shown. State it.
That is 11:47
